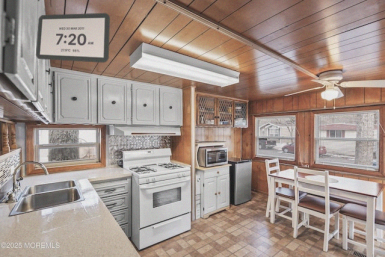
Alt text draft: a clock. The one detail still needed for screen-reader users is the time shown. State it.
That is 7:20
